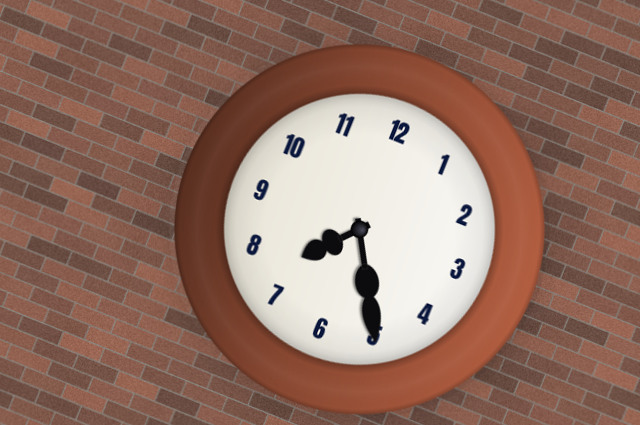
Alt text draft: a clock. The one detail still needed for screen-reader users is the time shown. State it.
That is 7:25
